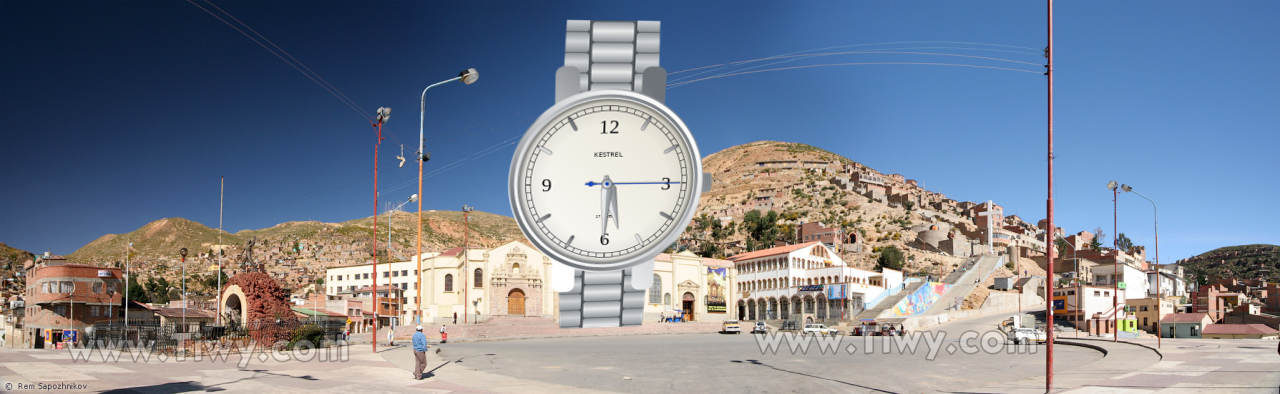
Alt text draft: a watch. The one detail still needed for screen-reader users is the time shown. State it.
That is 5:30:15
